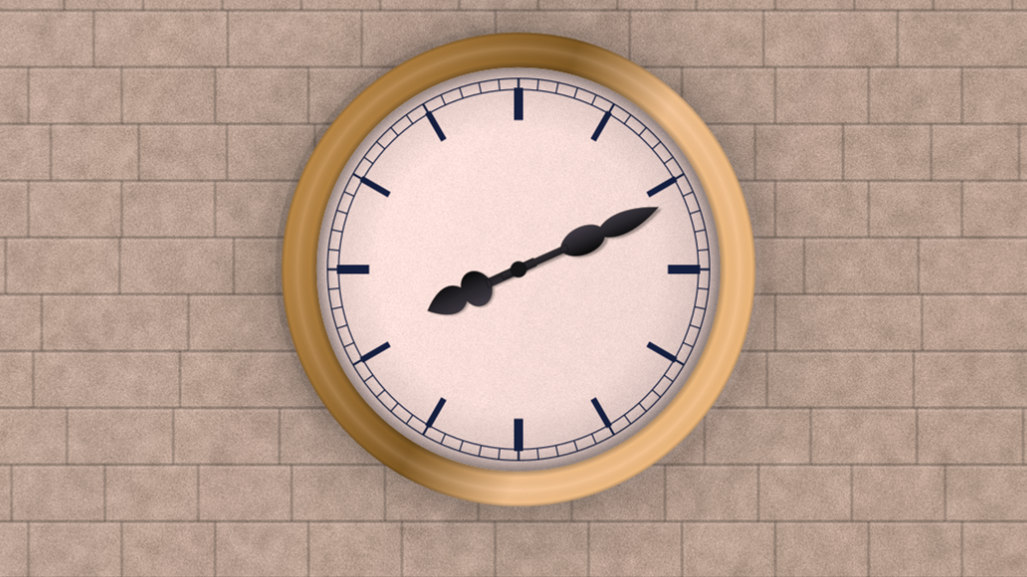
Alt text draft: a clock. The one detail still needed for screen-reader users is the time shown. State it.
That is 8:11
